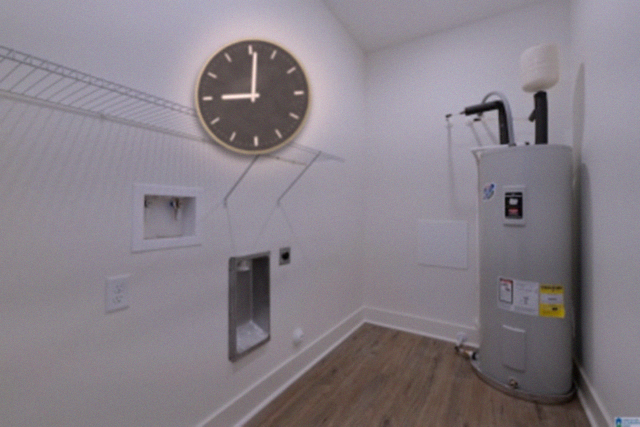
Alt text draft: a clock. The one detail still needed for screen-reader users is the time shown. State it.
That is 9:01
